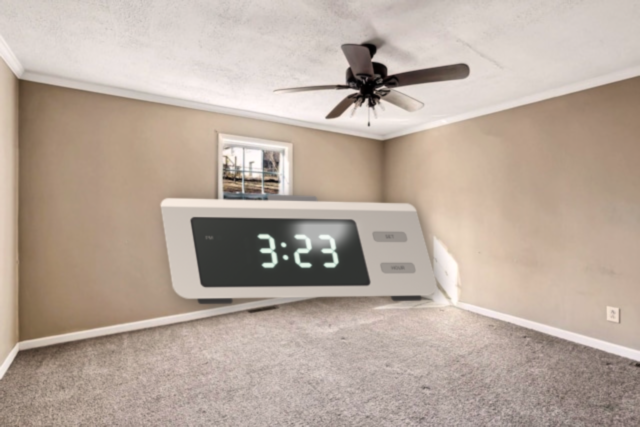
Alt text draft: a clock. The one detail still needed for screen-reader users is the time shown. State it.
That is 3:23
